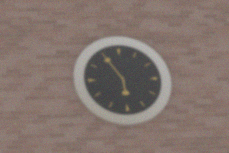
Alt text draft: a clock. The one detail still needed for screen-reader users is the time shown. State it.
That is 5:55
